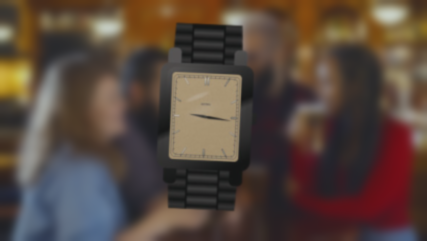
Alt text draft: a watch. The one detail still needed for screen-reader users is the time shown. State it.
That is 9:16
